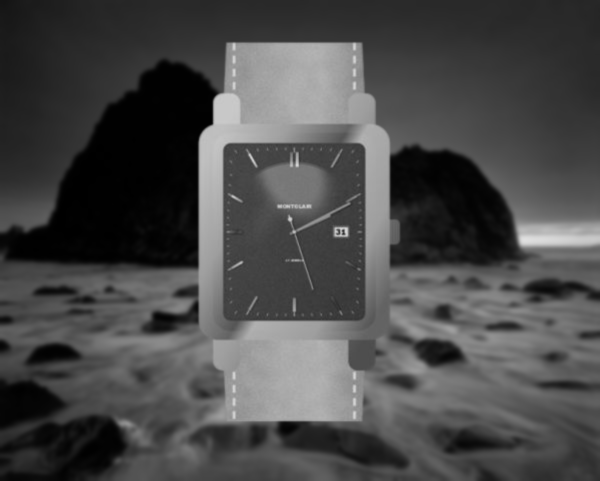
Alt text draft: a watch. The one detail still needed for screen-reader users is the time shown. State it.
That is 2:10:27
